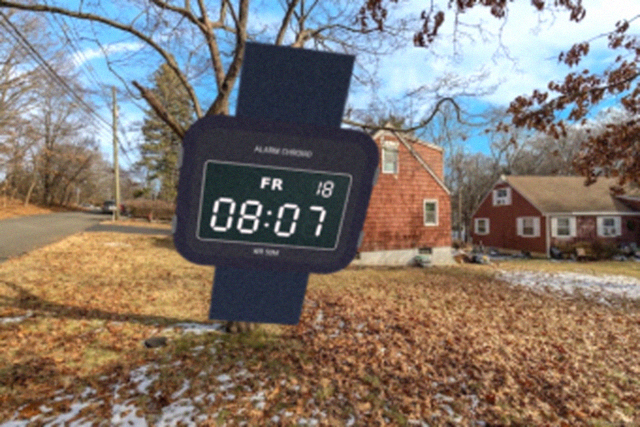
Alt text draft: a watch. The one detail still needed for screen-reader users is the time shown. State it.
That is 8:07
